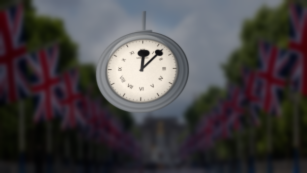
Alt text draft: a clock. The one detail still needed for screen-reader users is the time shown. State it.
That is 12:07
